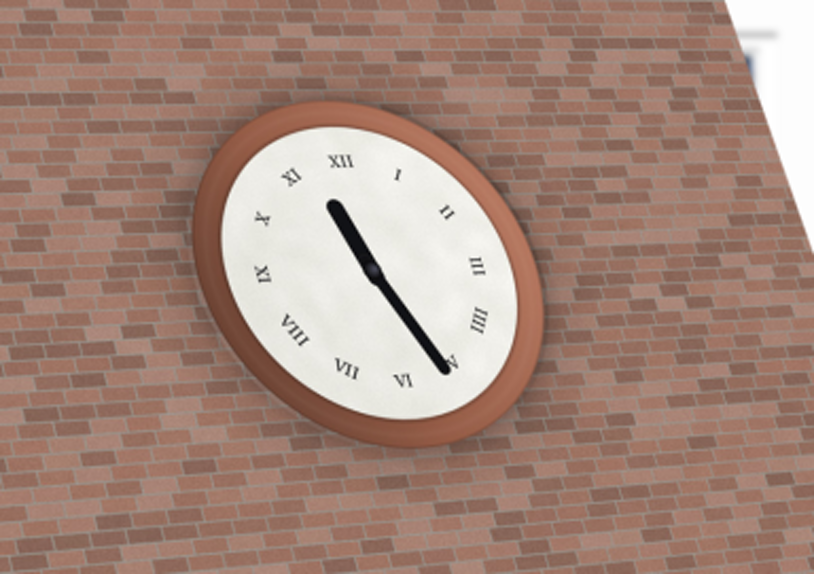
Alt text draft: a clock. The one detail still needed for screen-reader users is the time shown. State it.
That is 11:26
